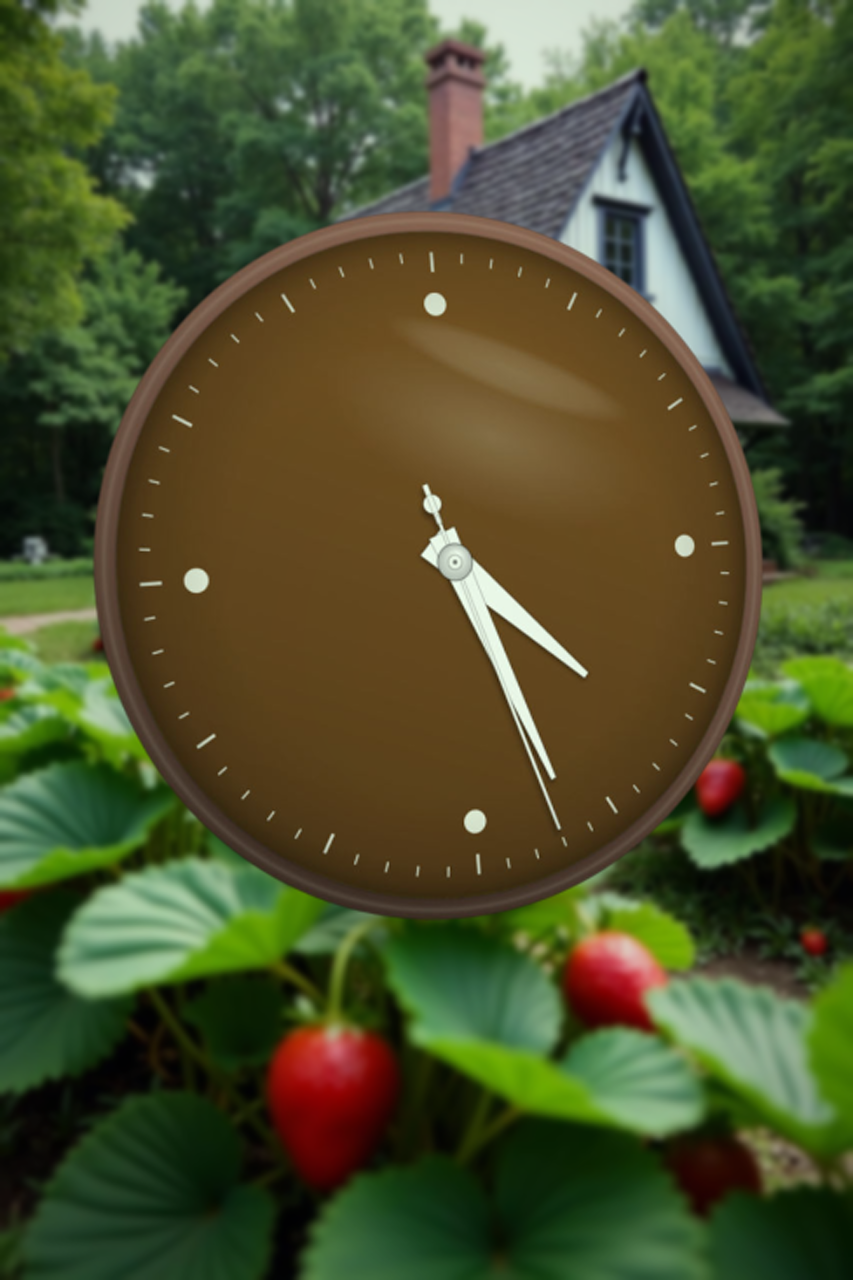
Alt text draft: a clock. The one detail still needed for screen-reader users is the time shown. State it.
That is 4:26:27
